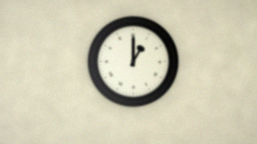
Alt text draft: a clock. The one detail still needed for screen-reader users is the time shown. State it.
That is 1:00
